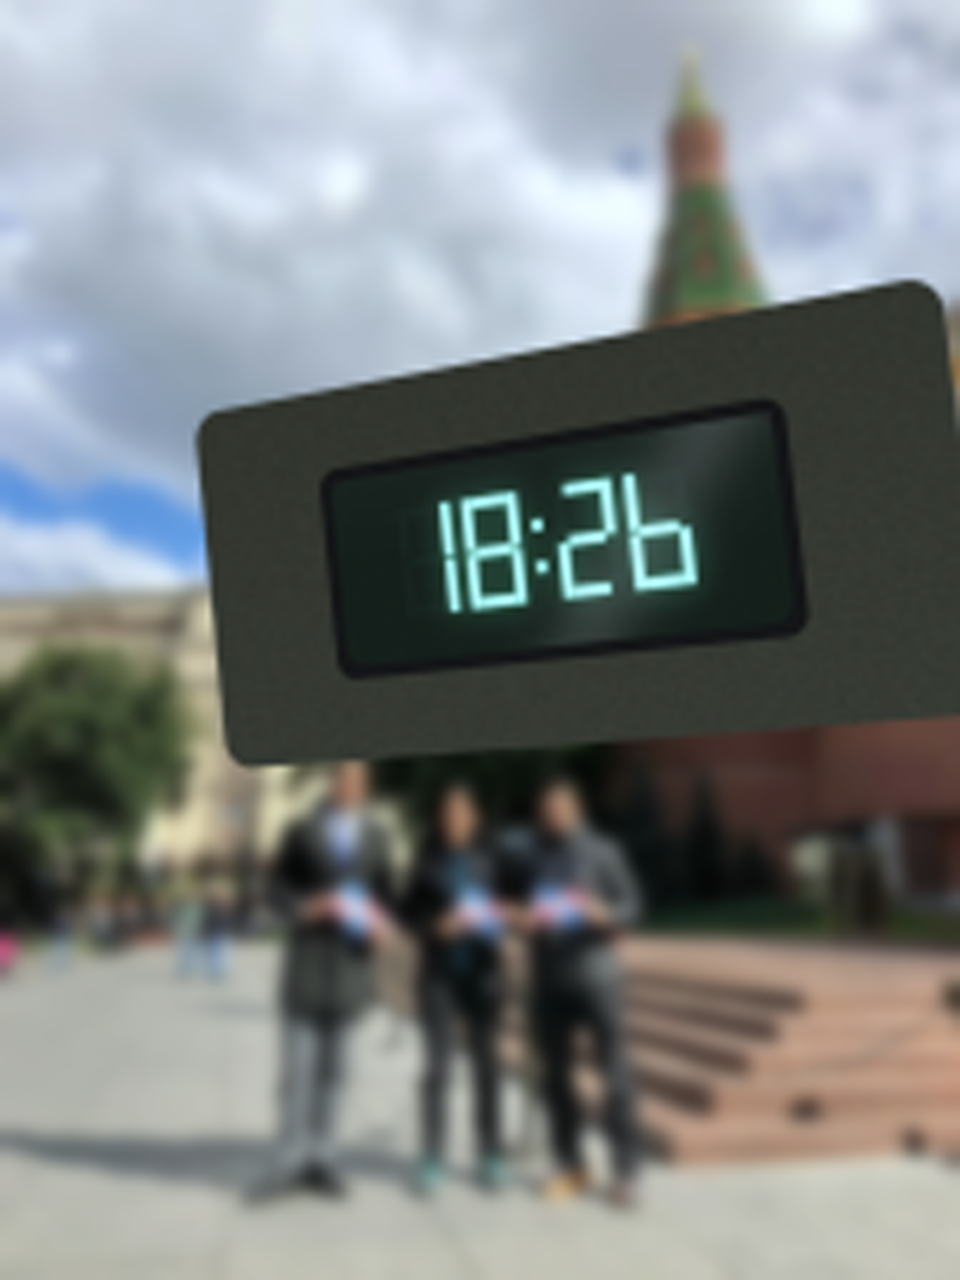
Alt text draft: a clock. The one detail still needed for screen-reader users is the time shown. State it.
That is 18:26
